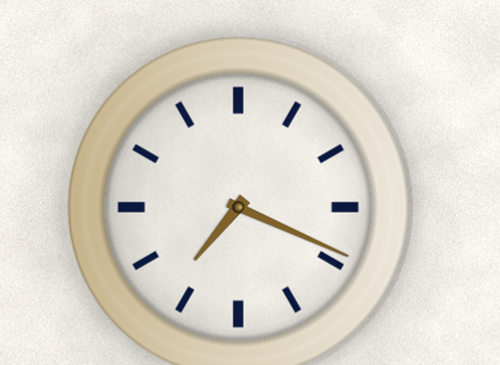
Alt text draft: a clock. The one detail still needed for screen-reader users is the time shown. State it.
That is 7:19
